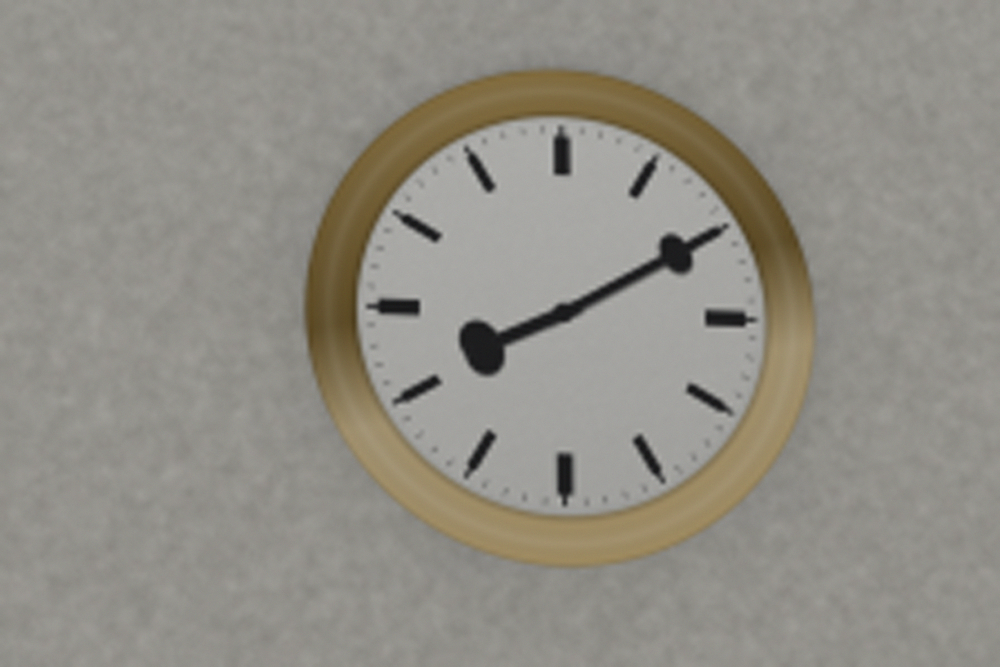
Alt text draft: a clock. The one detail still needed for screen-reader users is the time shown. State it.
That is 8:10
